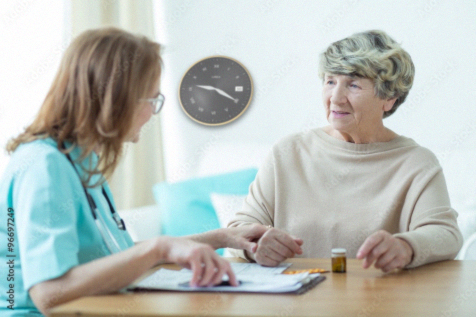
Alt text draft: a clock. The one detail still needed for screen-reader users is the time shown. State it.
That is 9:20
